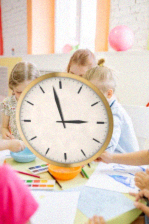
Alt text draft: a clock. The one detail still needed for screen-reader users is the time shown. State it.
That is 2:58
